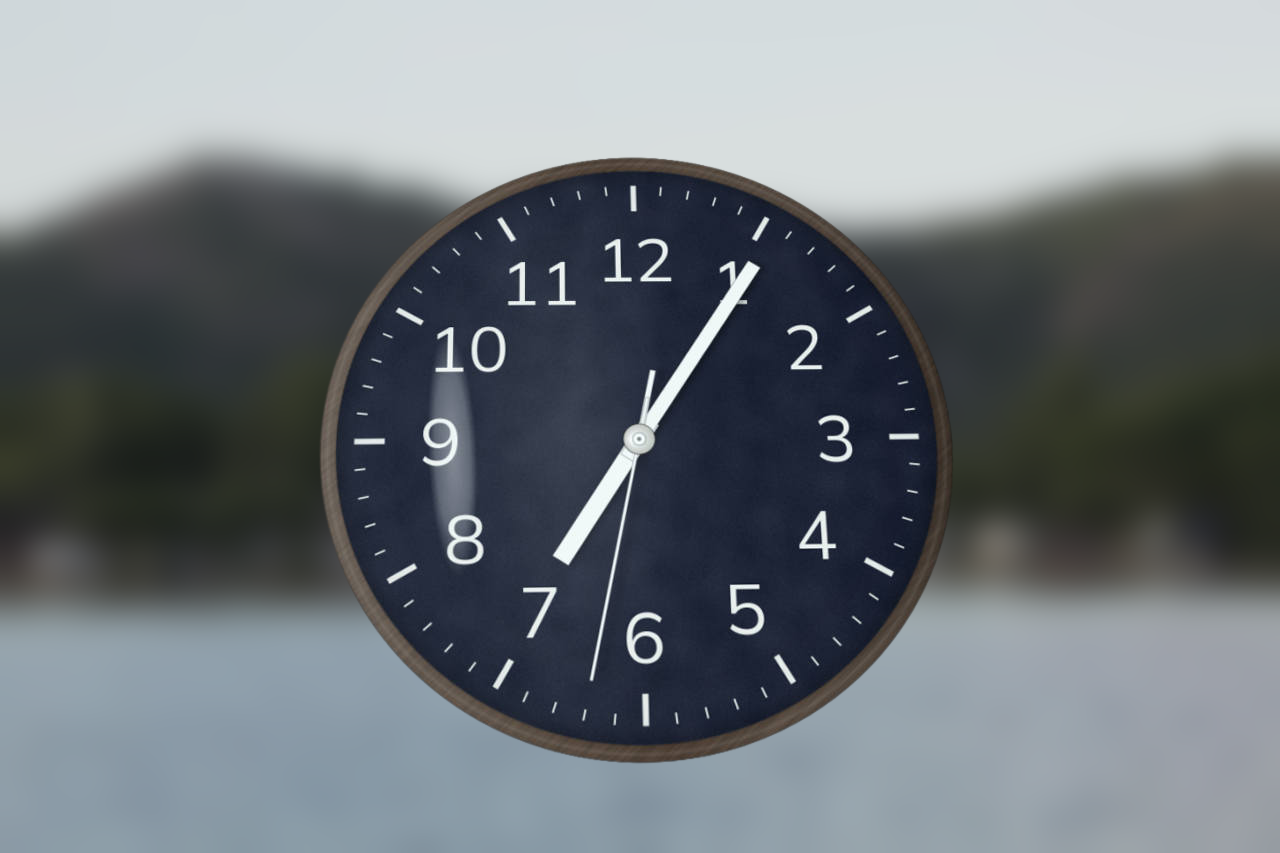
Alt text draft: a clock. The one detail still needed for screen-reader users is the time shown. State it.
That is 7:05:32
